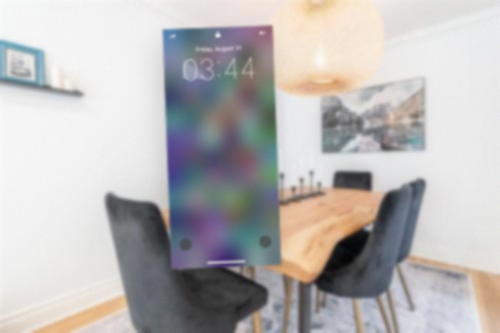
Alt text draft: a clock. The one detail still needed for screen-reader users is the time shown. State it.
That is 3:44
